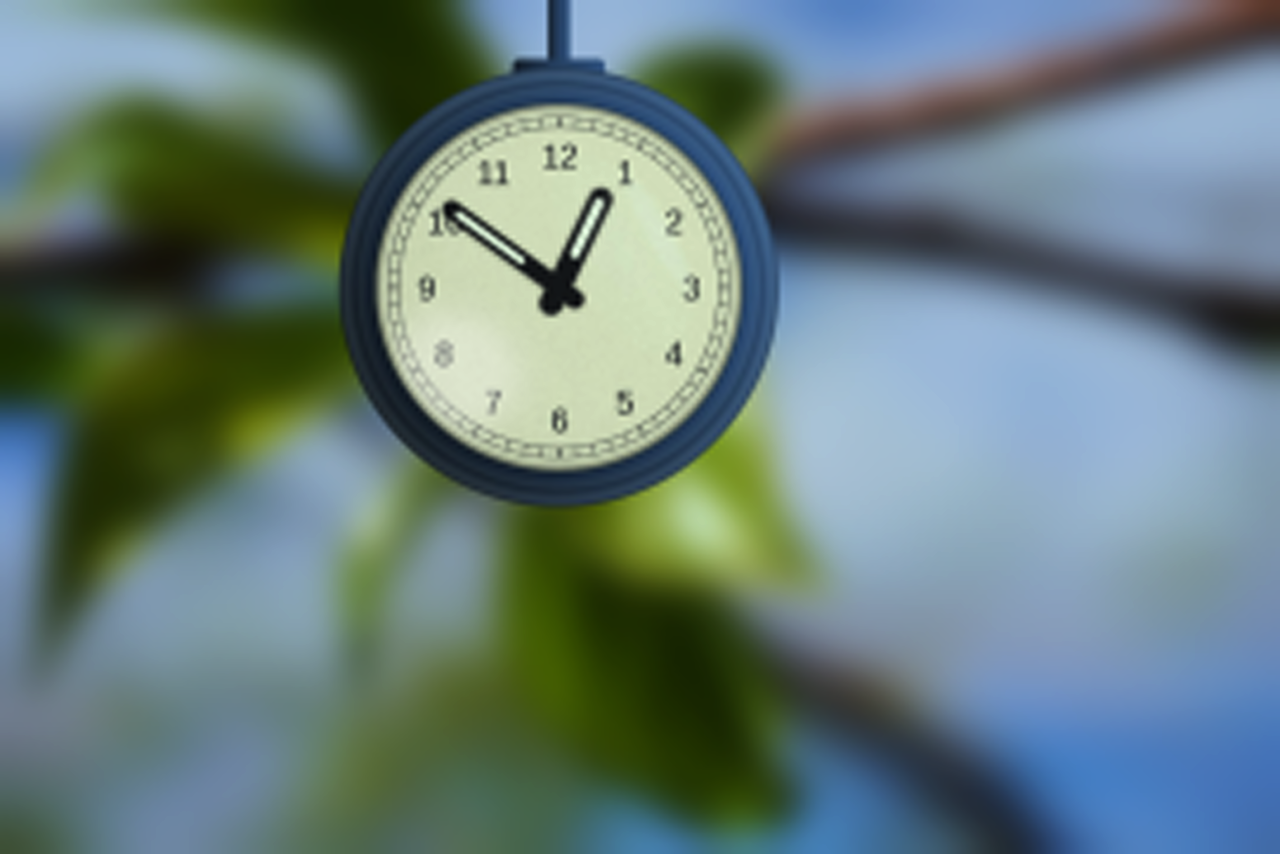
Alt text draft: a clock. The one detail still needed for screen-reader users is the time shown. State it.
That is 12:51
